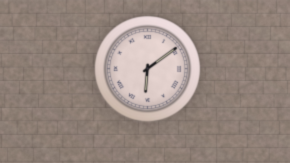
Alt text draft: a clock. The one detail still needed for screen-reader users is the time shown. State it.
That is 6:09
